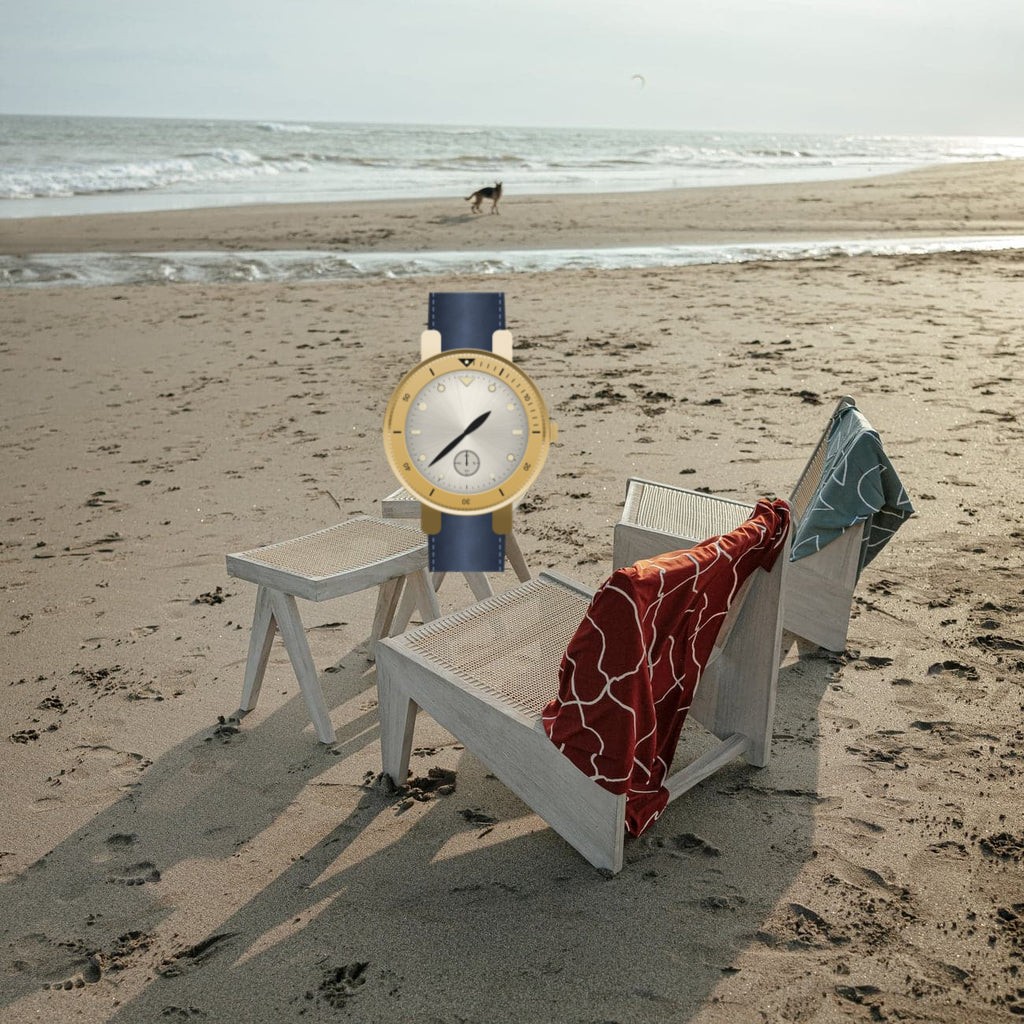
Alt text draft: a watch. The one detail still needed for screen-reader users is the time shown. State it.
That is 1:38
